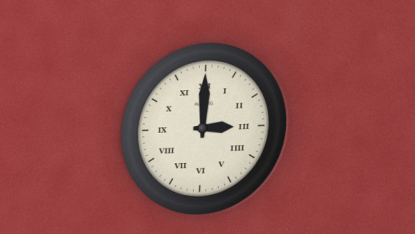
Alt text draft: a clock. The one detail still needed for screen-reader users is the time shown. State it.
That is 3:00
